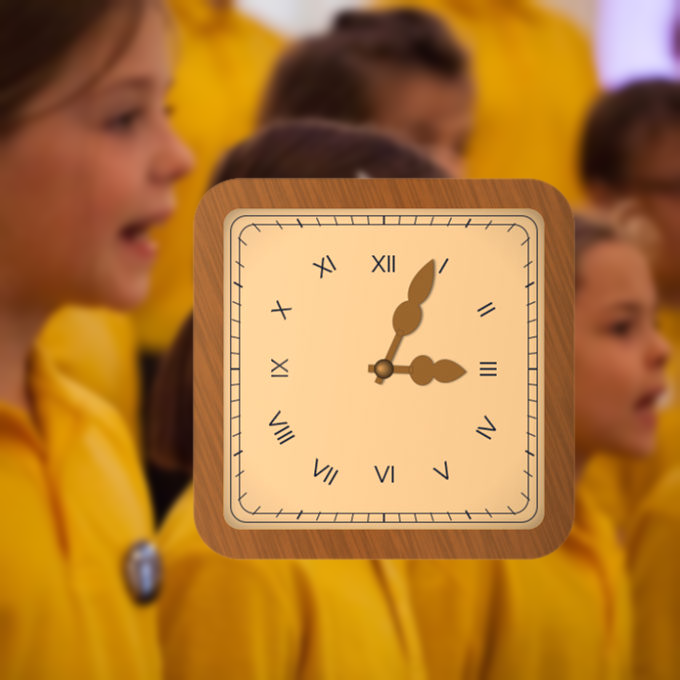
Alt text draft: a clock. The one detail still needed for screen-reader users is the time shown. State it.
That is 3:04
